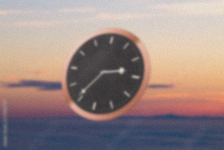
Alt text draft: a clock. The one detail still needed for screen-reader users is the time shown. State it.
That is 2:36
